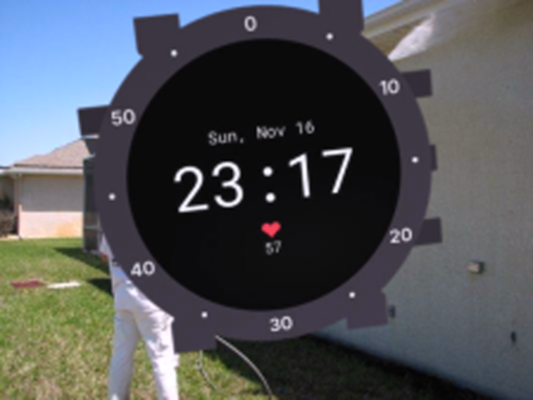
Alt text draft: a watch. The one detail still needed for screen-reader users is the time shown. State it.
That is 23:17
